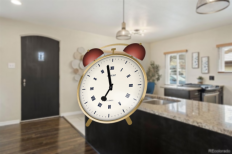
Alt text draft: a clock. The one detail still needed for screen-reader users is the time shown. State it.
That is 6:58
